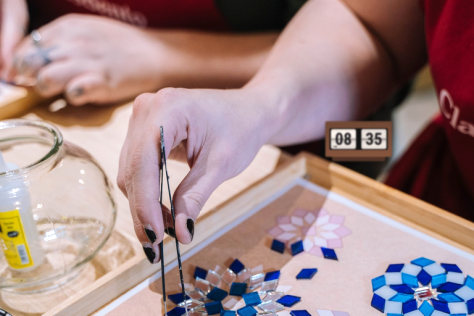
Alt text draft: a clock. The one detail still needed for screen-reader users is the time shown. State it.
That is 8:35
